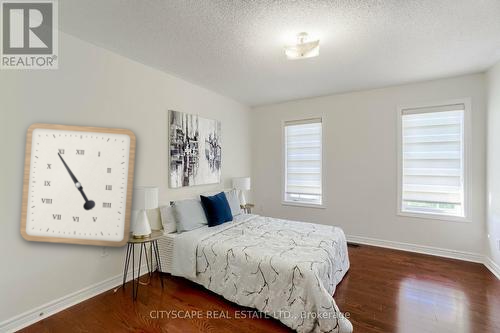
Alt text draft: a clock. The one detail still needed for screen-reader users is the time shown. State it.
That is 4:54
